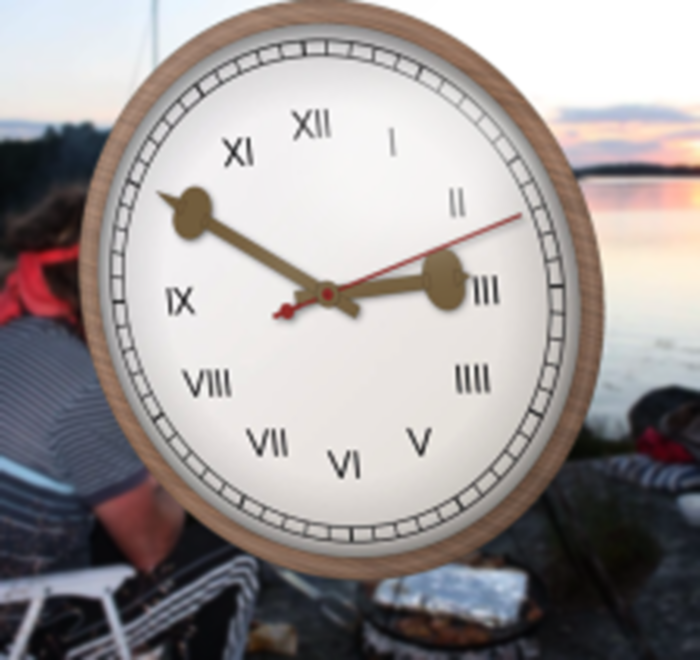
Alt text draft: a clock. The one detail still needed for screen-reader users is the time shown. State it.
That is 2:50:12
